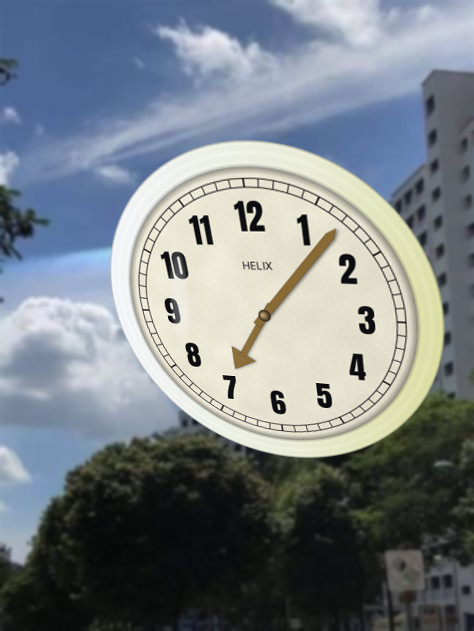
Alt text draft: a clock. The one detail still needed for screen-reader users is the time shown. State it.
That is 7:07
